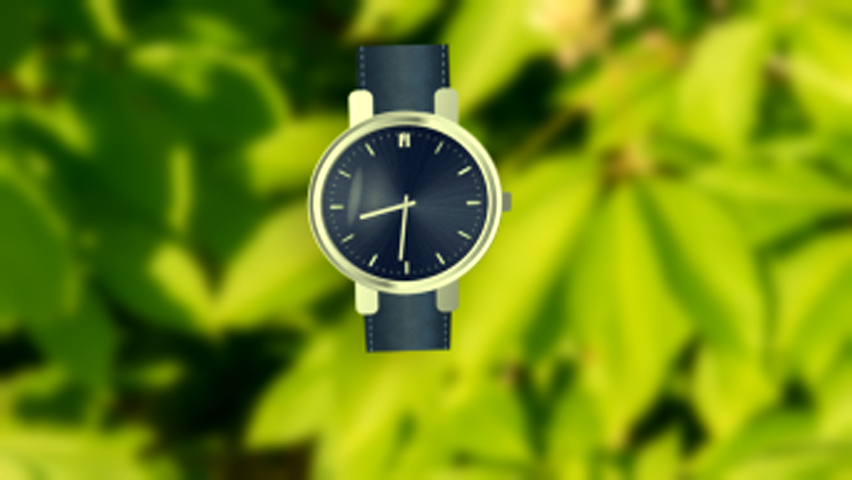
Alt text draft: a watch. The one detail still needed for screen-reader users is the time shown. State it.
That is 8:31
